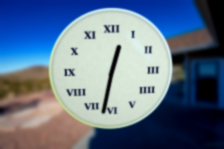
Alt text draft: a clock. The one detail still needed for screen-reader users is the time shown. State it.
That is 12:32
